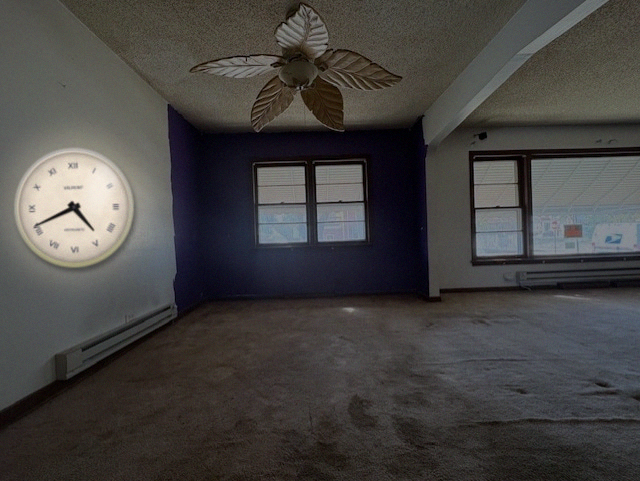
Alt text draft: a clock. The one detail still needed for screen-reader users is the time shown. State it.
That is 4:41
